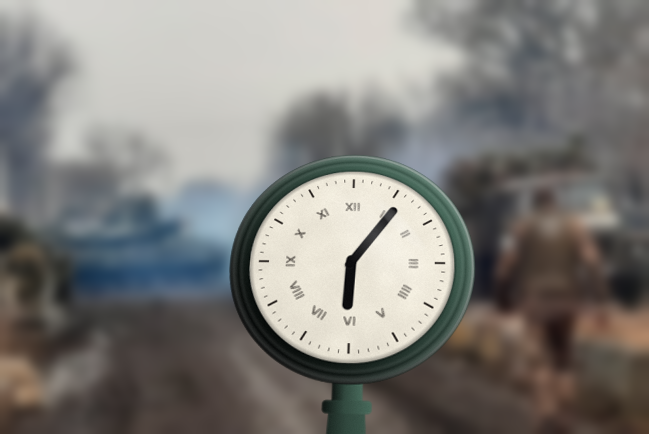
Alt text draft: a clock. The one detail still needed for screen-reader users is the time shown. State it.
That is 6:06
